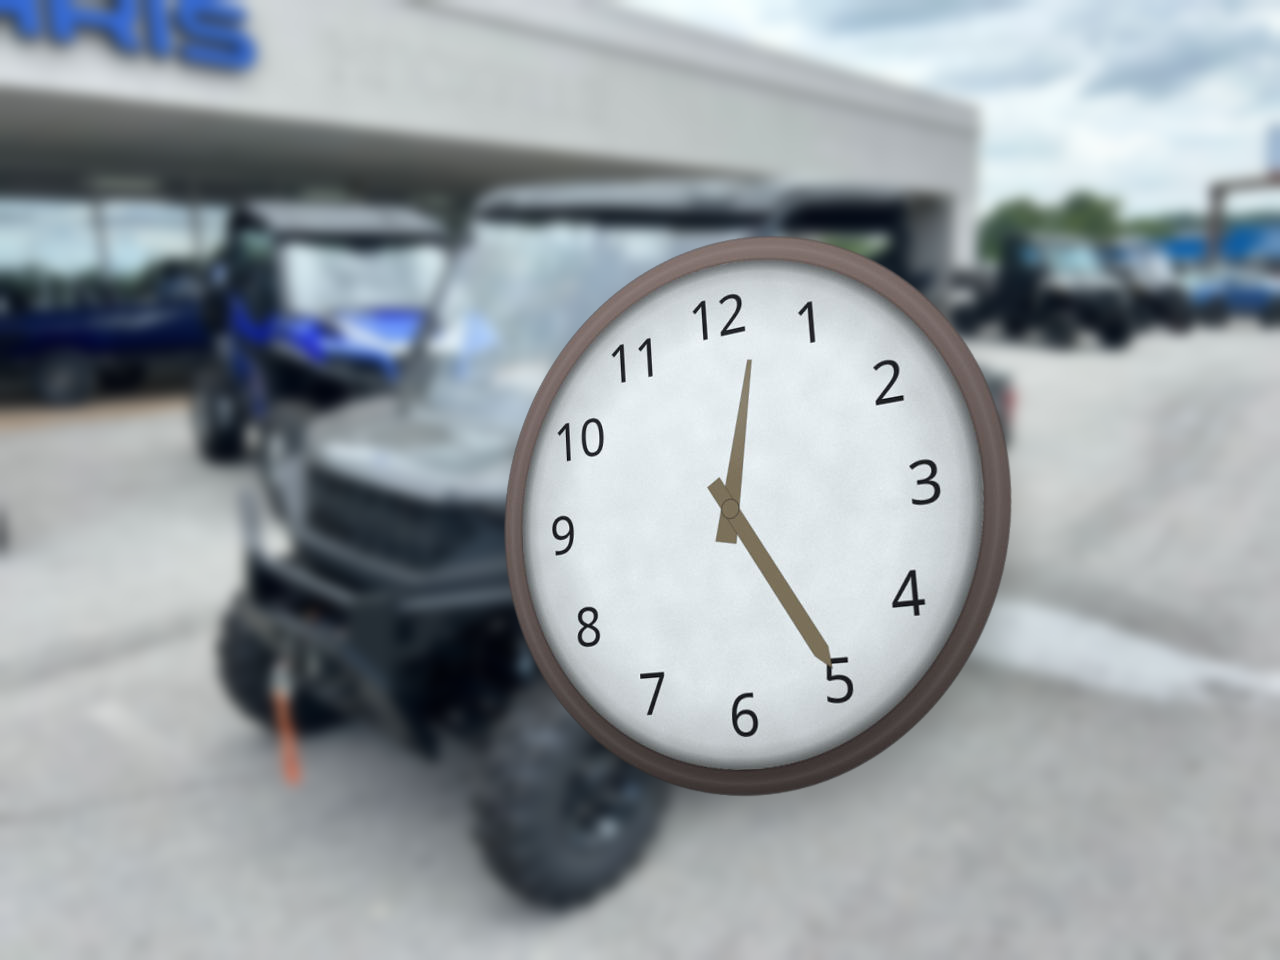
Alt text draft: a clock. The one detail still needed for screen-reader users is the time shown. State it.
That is 12:25
